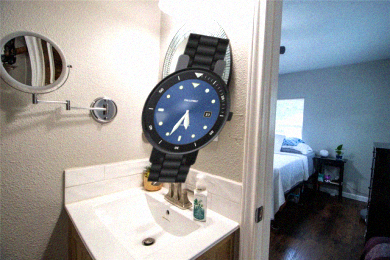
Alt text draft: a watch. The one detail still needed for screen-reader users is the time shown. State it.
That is 5:34
